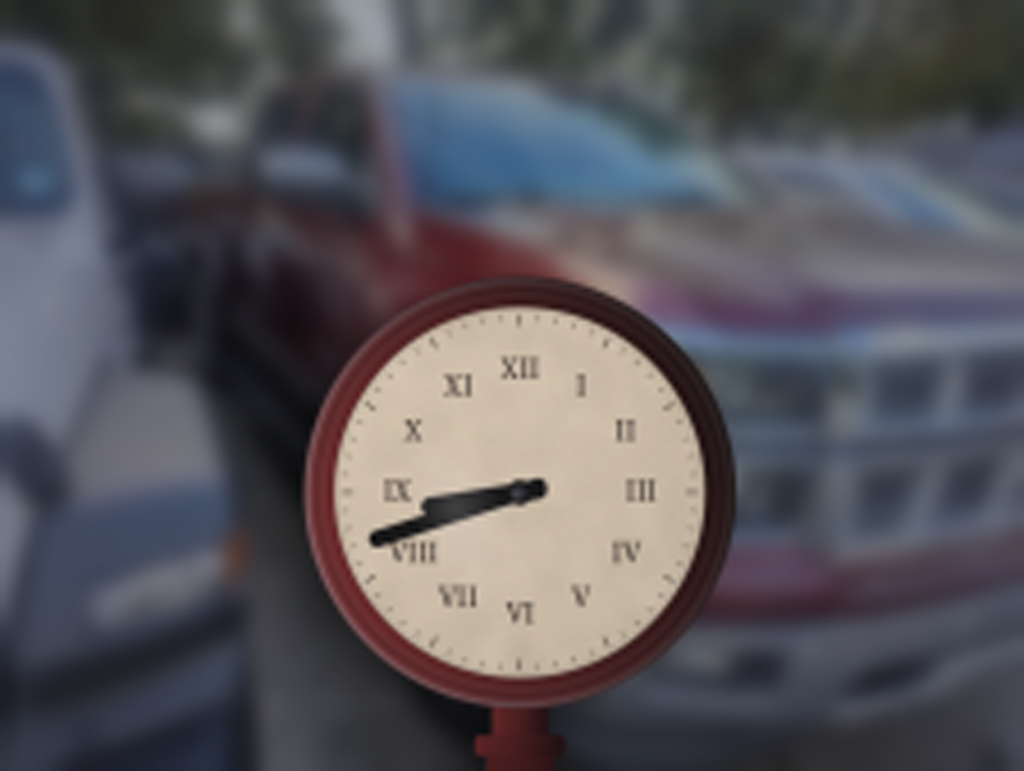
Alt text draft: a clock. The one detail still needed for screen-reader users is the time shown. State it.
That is 8:42
